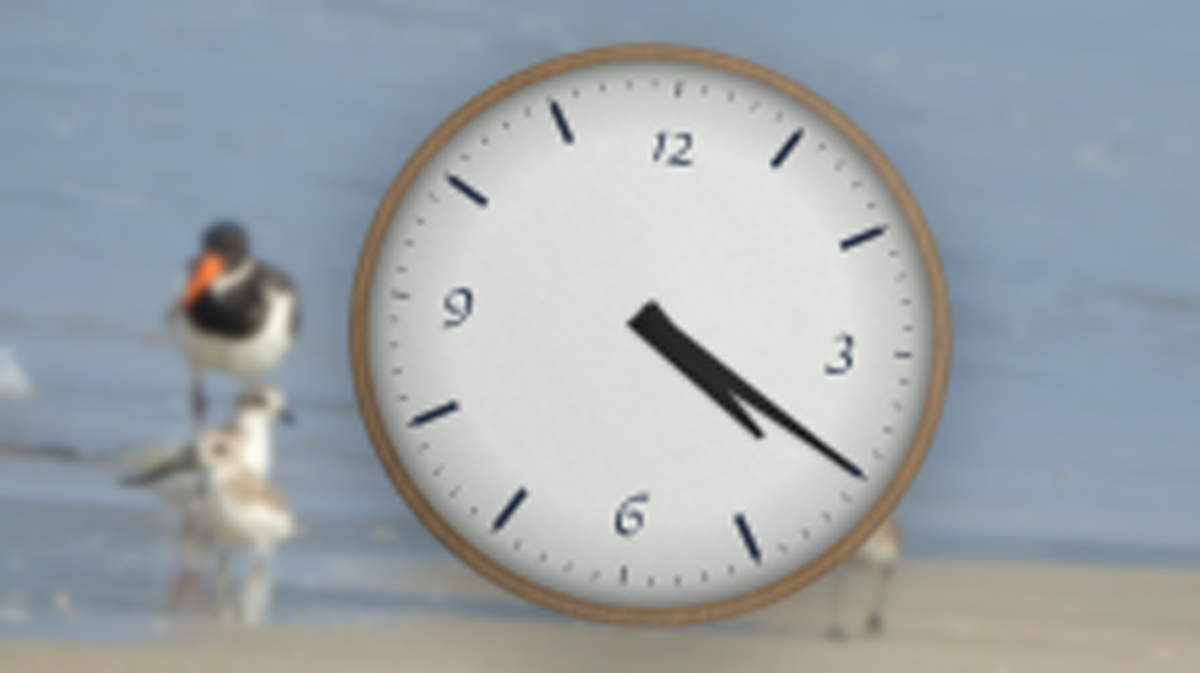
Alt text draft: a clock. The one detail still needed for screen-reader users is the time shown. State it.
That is 4:20
